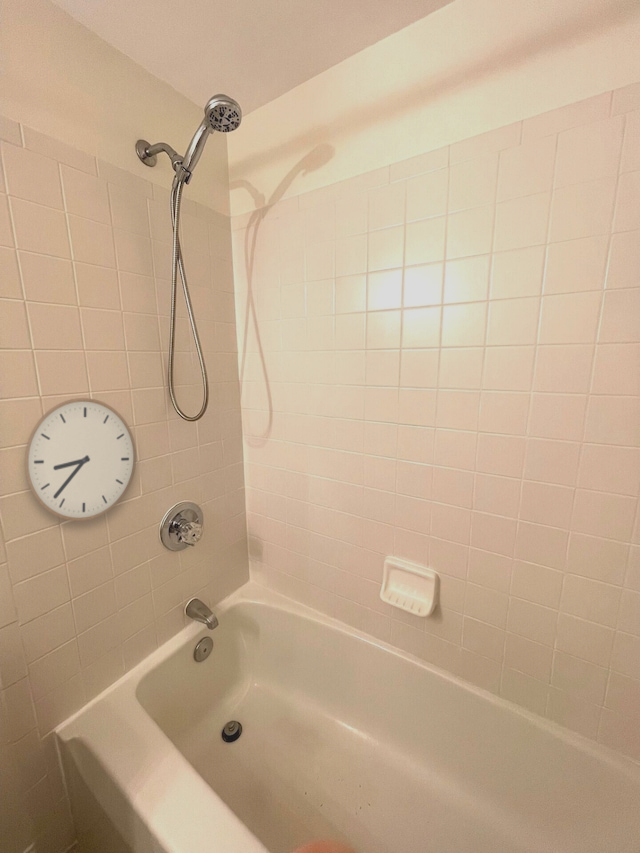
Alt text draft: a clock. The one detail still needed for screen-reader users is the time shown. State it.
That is 8:37
